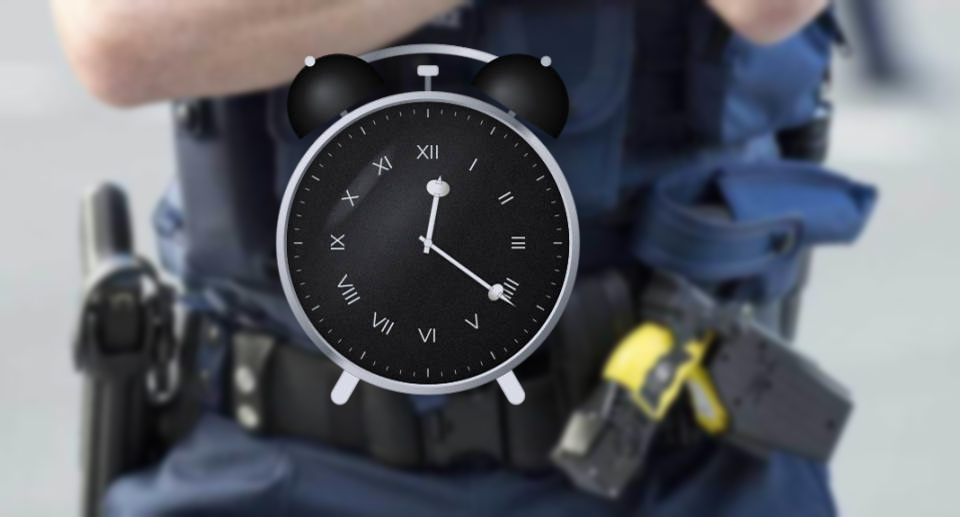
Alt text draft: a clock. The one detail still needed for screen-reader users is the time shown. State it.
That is 12:21
